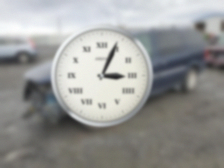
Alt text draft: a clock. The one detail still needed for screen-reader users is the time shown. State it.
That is 3:04
